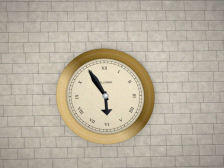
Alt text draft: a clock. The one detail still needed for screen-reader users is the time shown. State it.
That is 5:55
